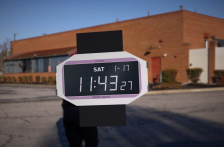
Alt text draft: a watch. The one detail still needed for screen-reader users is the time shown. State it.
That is 11:43:27
